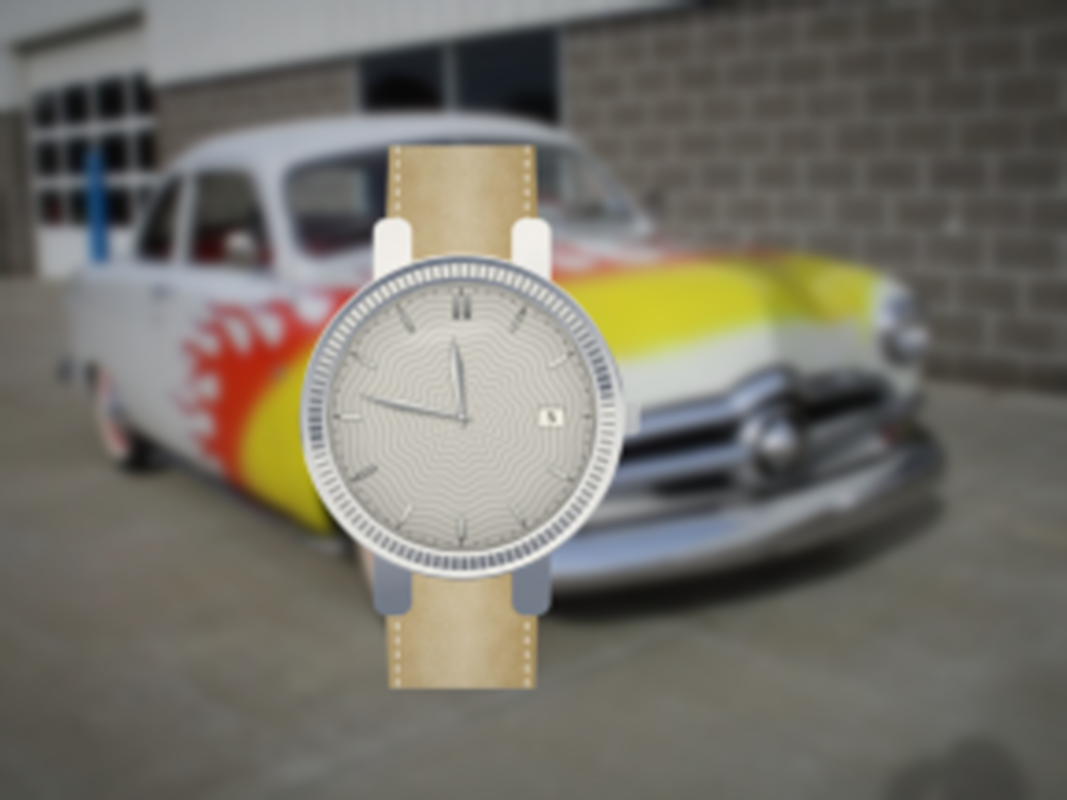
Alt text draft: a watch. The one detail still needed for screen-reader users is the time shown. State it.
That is 11:47
